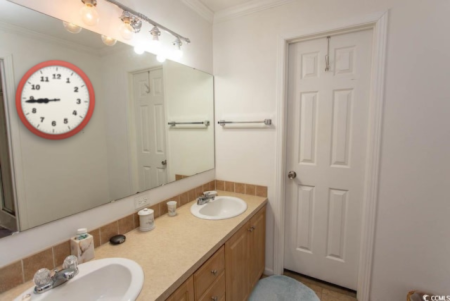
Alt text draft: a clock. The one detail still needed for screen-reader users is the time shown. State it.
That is 8:44
